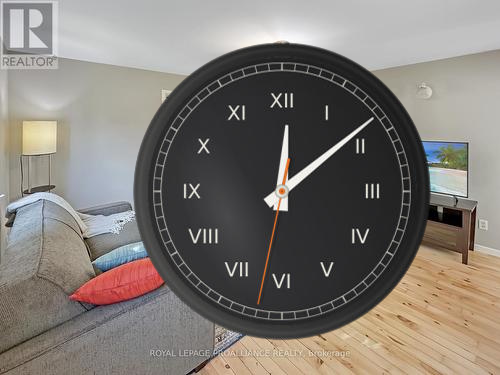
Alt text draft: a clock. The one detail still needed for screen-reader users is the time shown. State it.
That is 12:08:32
